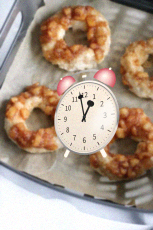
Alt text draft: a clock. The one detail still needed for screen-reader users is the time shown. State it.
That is 12:58
